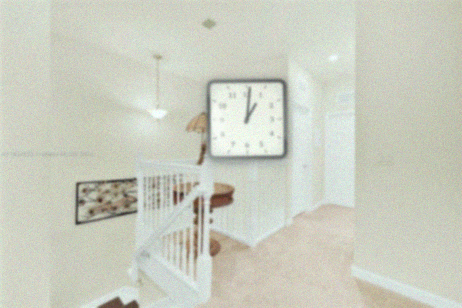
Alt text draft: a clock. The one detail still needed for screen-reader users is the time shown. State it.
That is 1:01
